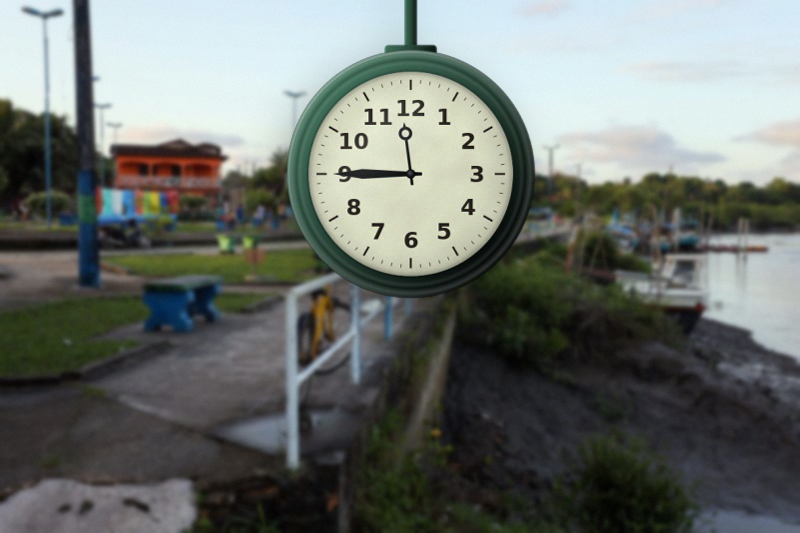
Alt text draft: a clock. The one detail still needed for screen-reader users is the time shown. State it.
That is 11:45
